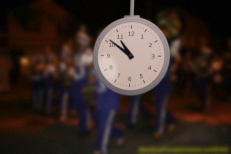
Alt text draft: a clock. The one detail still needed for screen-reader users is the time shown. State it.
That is 10:51
